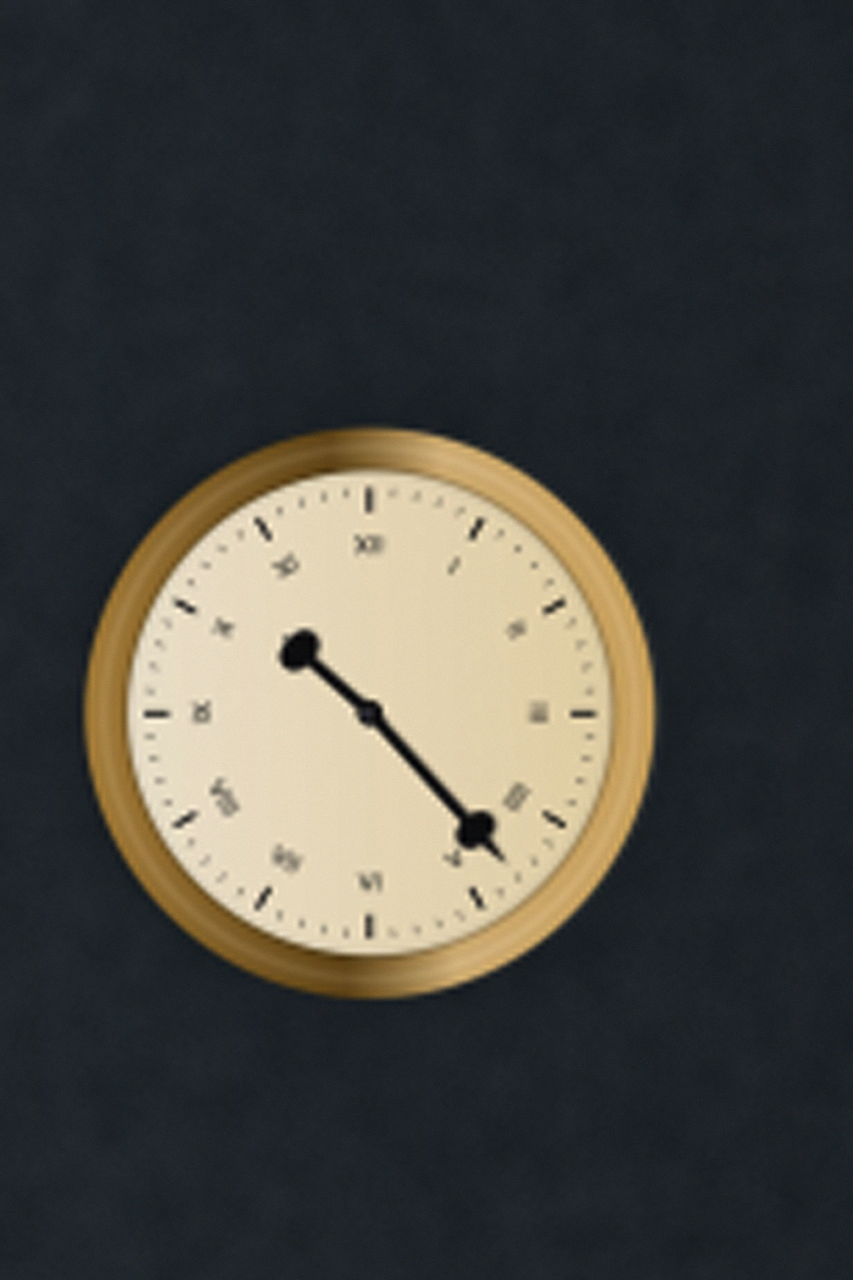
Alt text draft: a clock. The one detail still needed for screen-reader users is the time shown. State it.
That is 10:23
